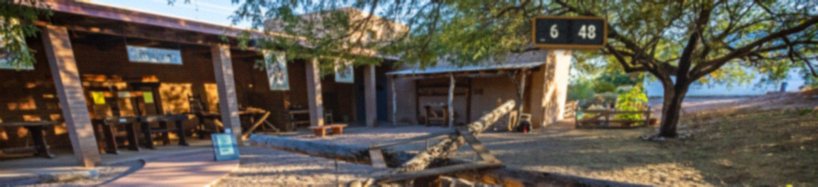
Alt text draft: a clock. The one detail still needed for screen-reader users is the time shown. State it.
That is 6:48
